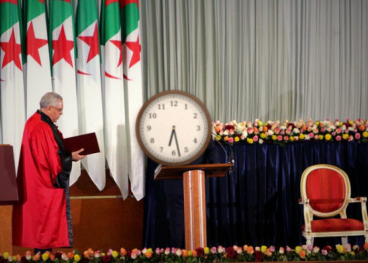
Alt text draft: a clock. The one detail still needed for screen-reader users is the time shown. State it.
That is 6:28
